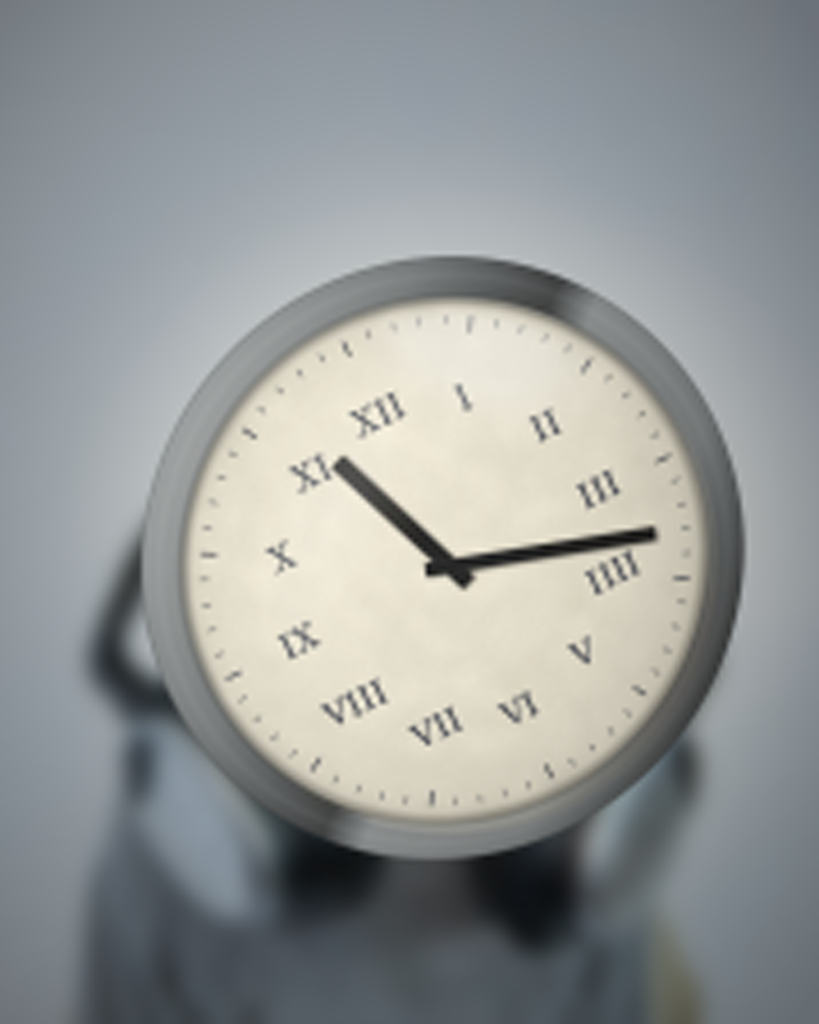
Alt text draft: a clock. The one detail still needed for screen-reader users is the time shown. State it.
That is 11:18
